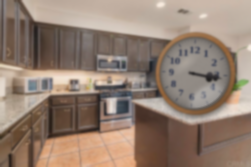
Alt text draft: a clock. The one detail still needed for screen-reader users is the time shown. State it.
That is 3:16
